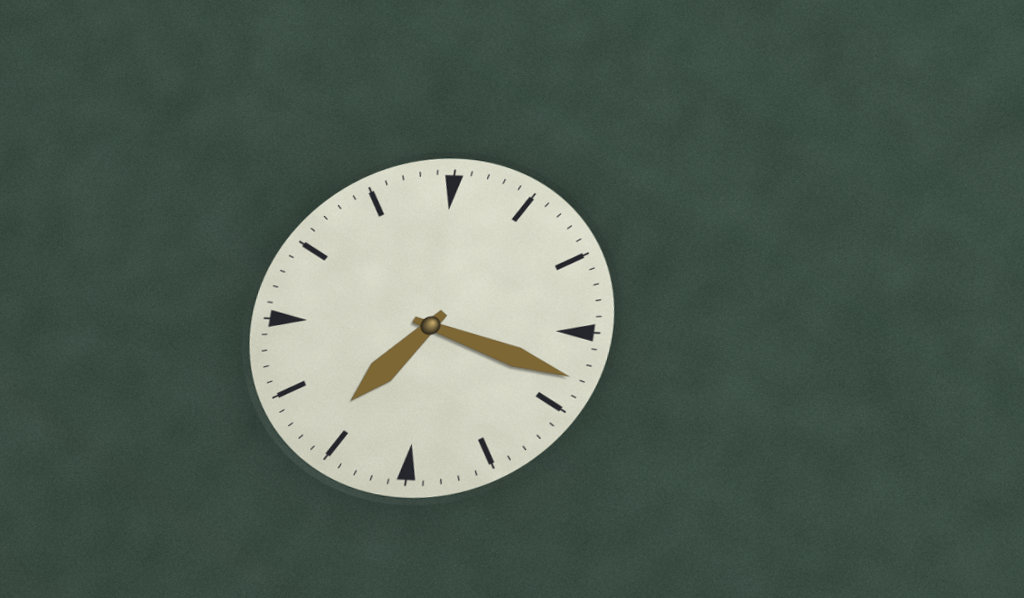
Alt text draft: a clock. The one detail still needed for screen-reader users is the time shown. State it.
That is 7:18
